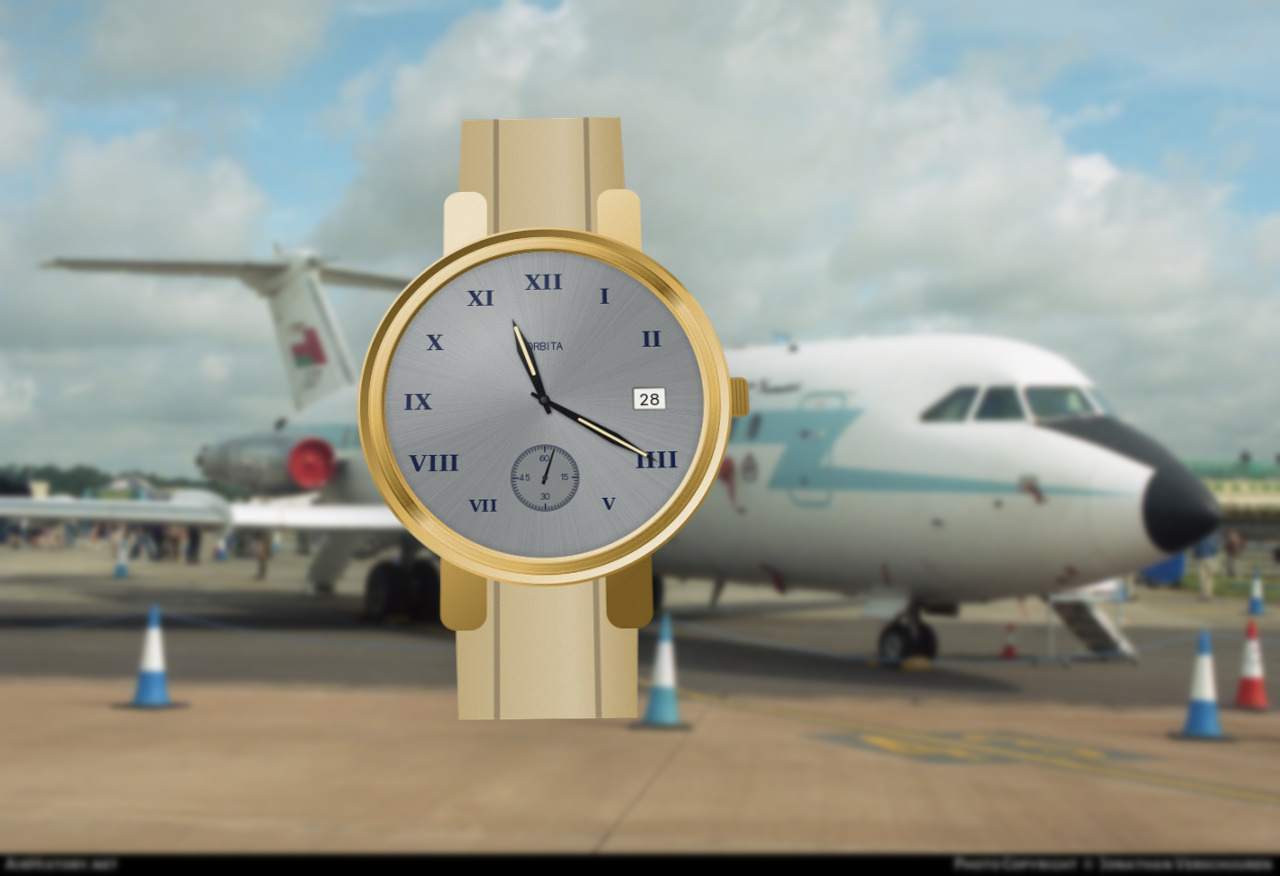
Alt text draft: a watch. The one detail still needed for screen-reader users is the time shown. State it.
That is 11:20:03
